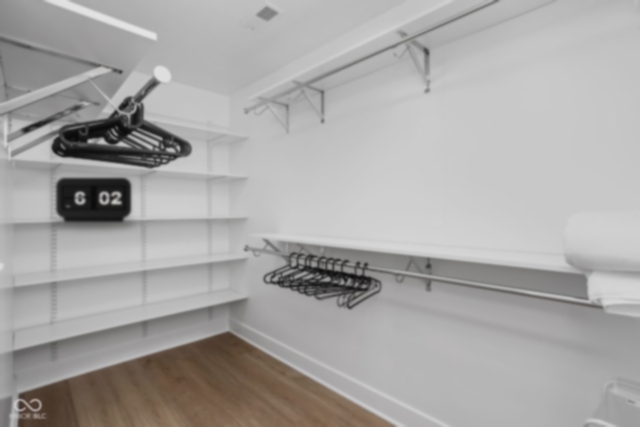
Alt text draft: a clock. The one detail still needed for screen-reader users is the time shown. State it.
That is 6:02
